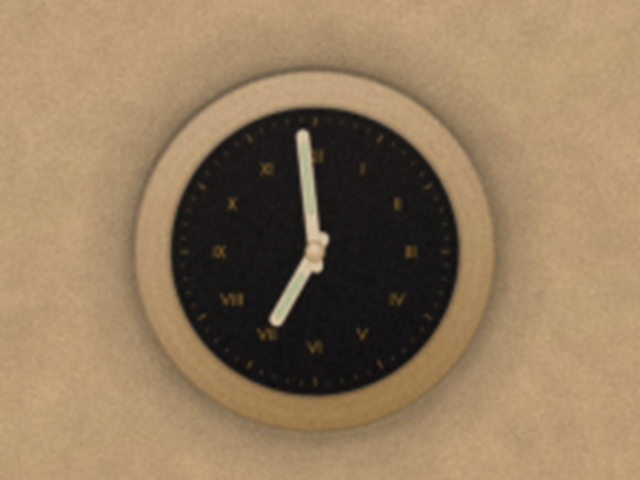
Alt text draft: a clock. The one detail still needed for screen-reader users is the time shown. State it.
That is 6:59
